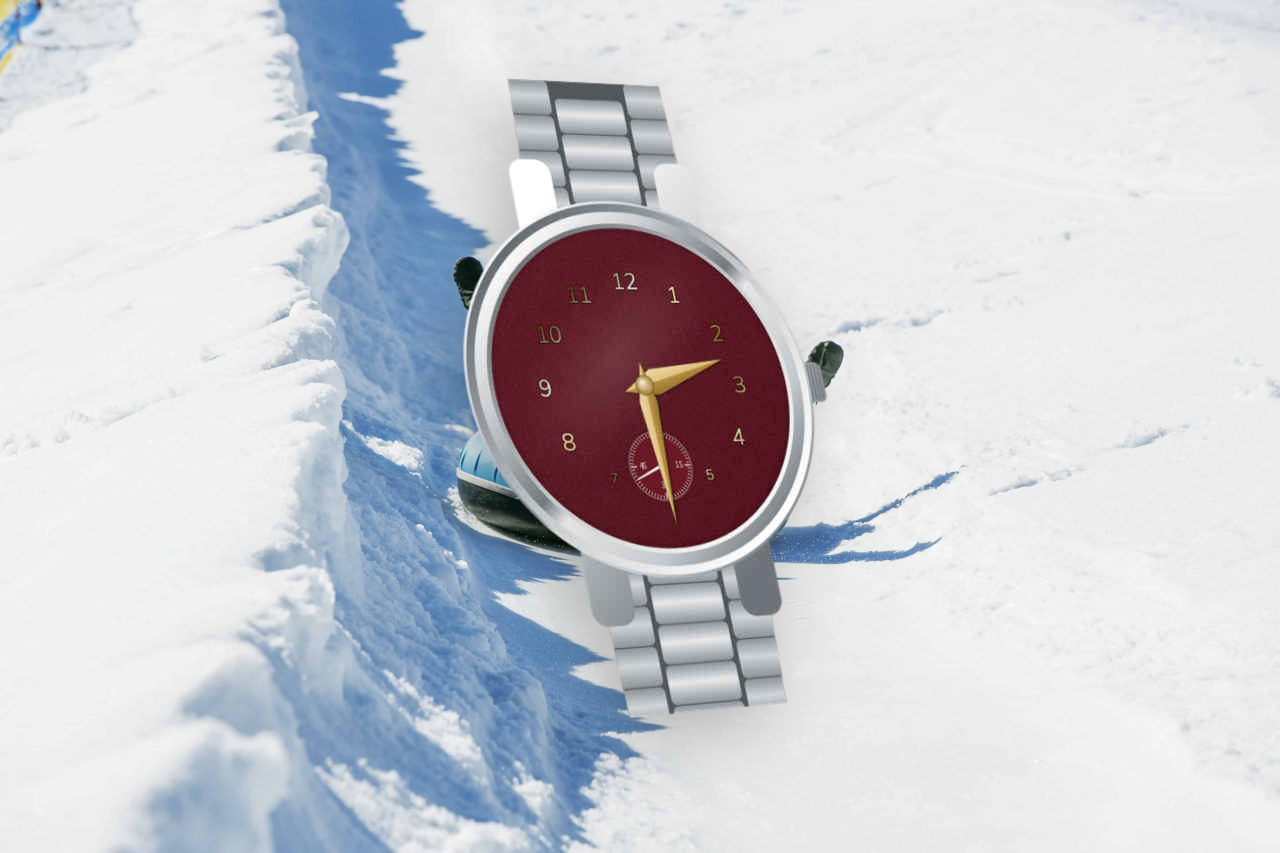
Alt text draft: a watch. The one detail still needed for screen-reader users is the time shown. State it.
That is 2:29:41
